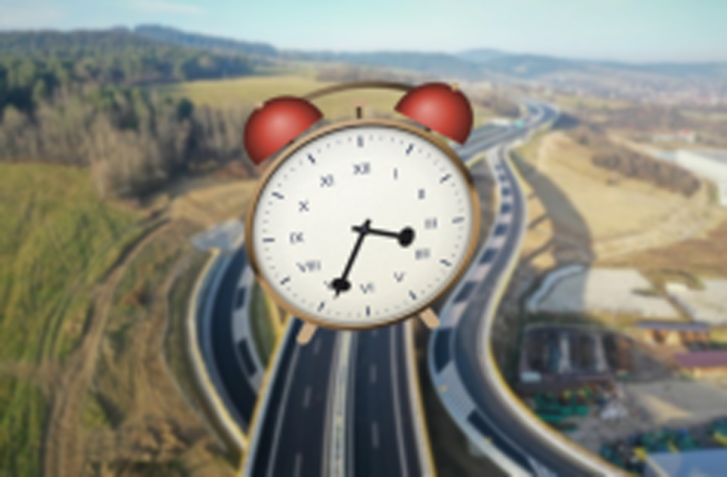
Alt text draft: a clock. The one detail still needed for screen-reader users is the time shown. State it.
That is 3:34
